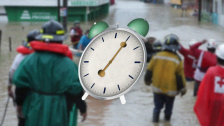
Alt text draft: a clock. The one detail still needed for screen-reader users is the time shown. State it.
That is 7:05
